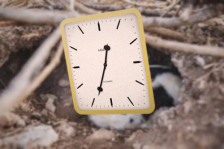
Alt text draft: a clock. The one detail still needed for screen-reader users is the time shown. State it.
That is 12:34
